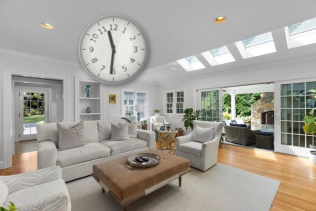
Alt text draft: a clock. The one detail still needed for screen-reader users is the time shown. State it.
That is 11:31
